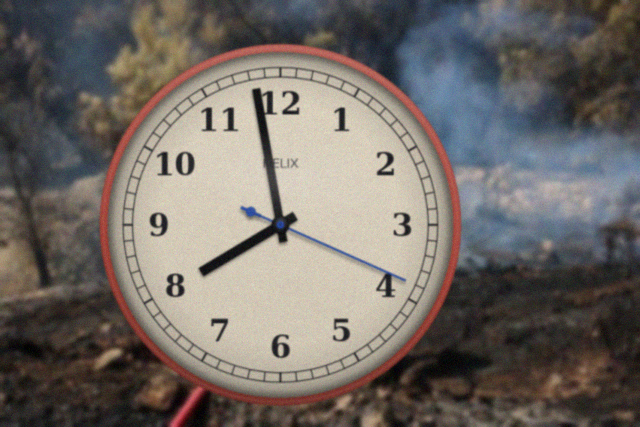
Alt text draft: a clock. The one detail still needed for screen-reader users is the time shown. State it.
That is 7:58:19
